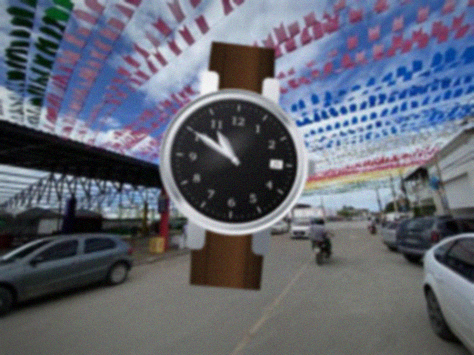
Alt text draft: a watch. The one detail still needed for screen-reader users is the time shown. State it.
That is 10:50
